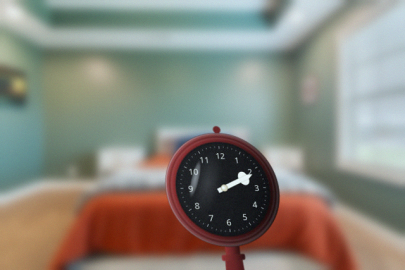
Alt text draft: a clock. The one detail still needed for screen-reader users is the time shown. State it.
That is 2:11
